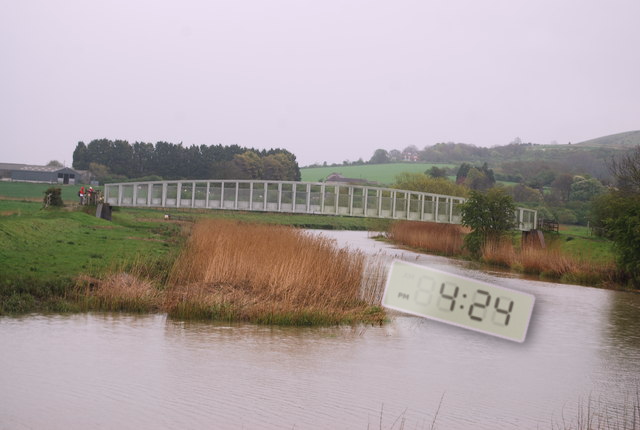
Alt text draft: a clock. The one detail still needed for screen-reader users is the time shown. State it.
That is 4:24
